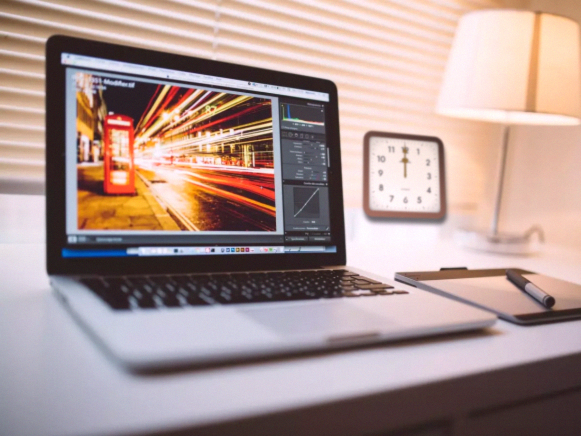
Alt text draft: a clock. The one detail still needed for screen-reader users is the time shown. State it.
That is 12:00
